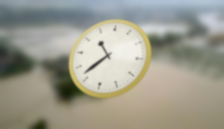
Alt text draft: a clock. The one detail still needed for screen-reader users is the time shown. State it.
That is 10:37
